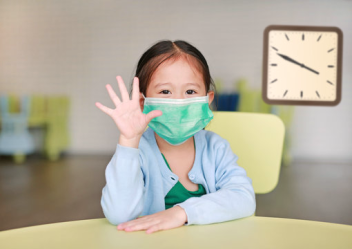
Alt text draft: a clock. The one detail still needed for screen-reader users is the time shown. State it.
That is 3:49
